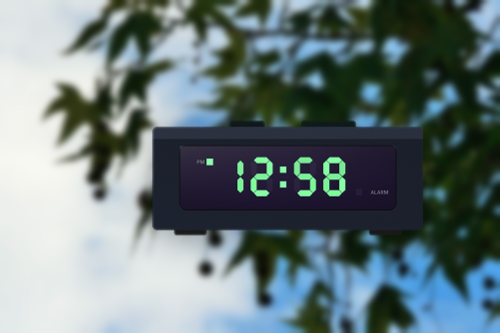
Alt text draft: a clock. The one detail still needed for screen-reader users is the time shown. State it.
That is 12:58
